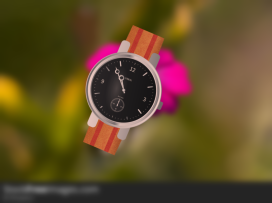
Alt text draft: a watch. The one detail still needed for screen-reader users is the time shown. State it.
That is 10:53
